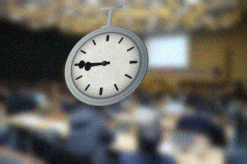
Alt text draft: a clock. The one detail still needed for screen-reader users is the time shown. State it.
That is 8:45
